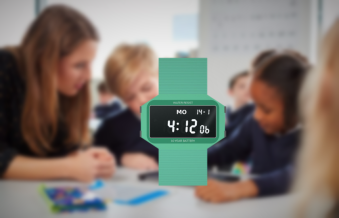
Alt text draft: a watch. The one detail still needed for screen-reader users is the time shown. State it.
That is 4:12:06
